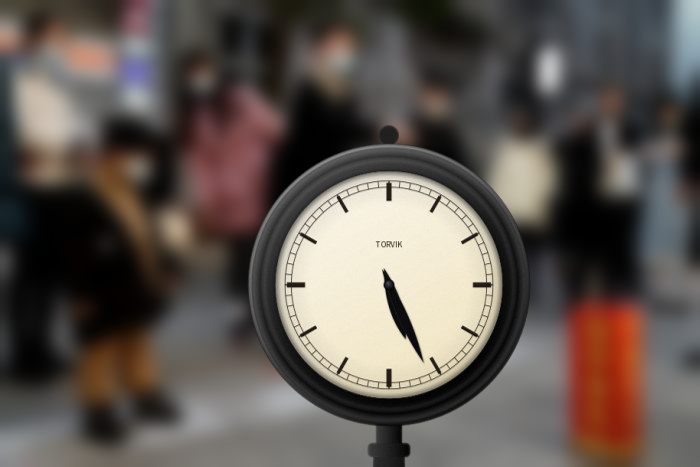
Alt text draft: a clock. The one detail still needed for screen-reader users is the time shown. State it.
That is 5:26
